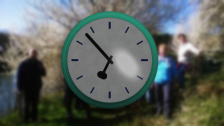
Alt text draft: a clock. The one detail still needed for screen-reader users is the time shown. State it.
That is 6:53
